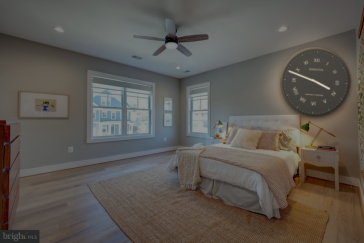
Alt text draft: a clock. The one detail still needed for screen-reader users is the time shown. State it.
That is 3:48
